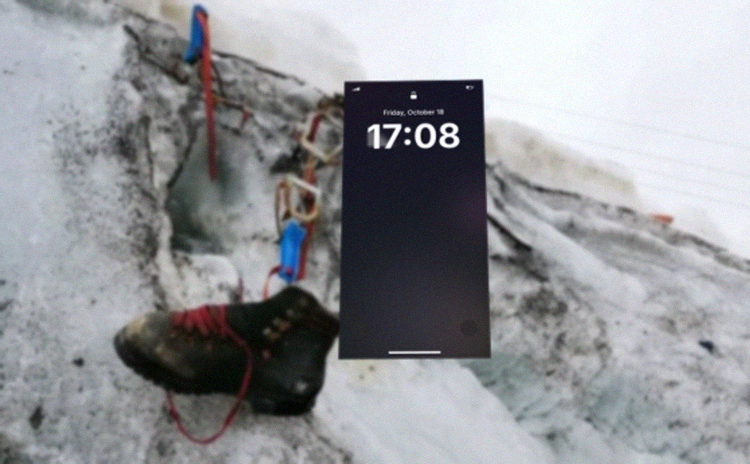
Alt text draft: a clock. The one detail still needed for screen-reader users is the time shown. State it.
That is 17:08
